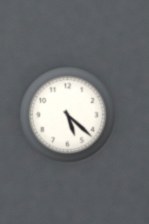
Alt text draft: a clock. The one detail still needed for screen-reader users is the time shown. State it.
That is 5:22
